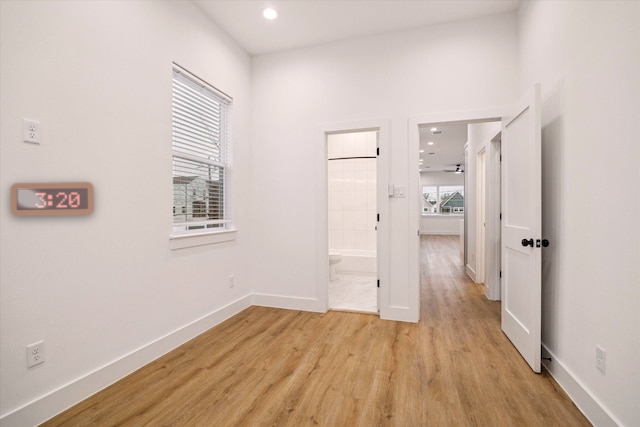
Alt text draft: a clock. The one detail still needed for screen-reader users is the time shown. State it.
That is 3:20
